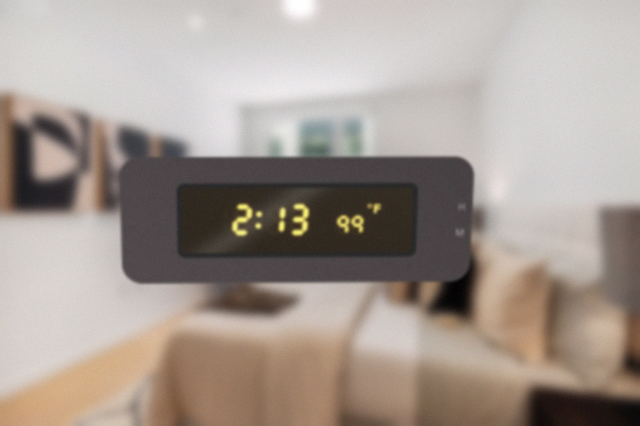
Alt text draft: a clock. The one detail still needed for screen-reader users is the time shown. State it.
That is 2:13
